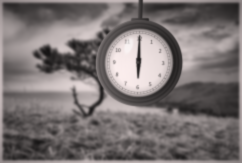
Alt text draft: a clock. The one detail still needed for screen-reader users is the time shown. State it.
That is 6:00
